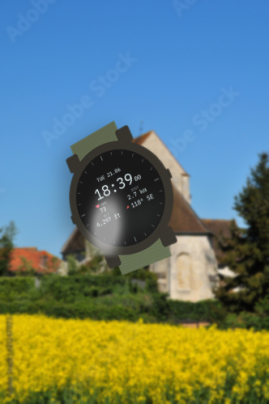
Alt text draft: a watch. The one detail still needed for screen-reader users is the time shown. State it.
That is 18:39
